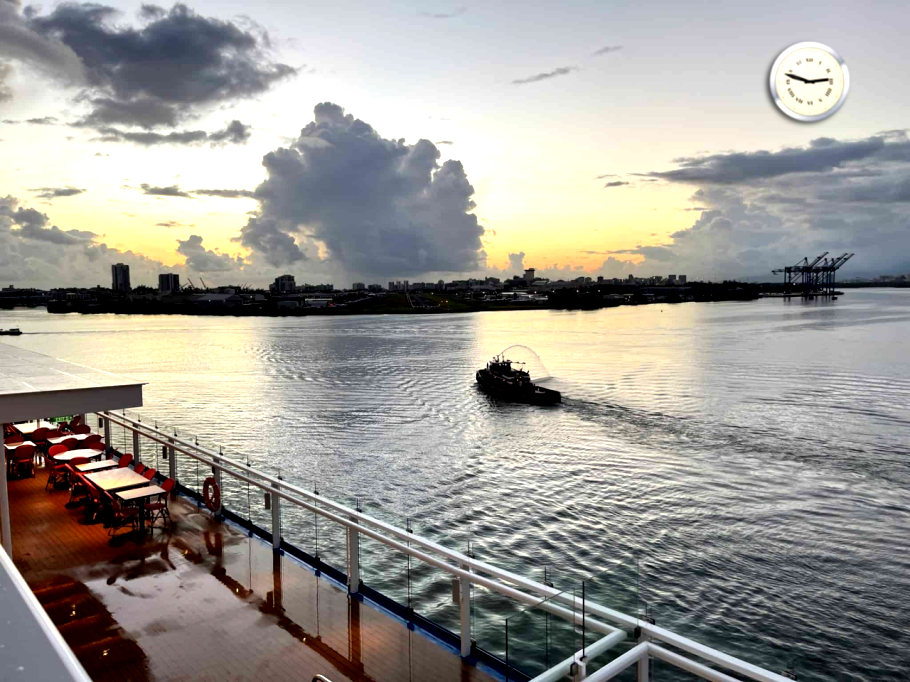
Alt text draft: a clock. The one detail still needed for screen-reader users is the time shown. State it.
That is 2:48
